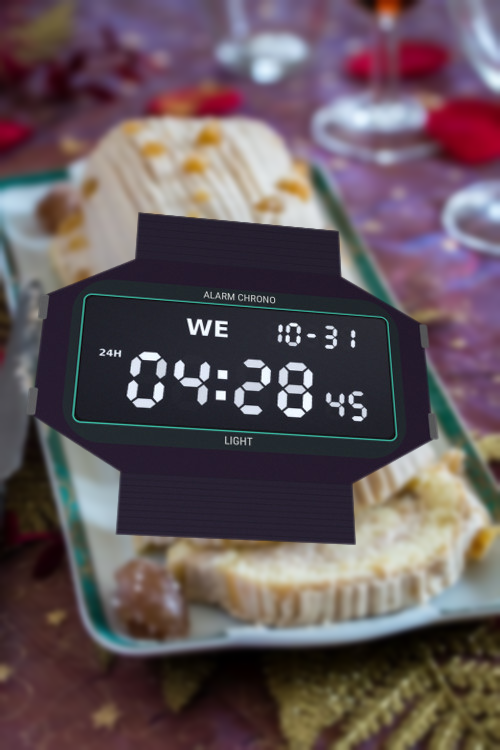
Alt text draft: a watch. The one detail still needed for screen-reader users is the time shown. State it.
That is 4:28:45
